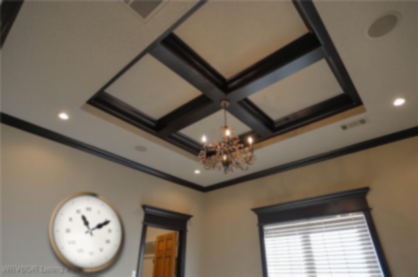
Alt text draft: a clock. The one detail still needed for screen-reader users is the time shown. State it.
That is 11:11
